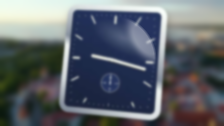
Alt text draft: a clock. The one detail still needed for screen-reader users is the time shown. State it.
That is 9:17
